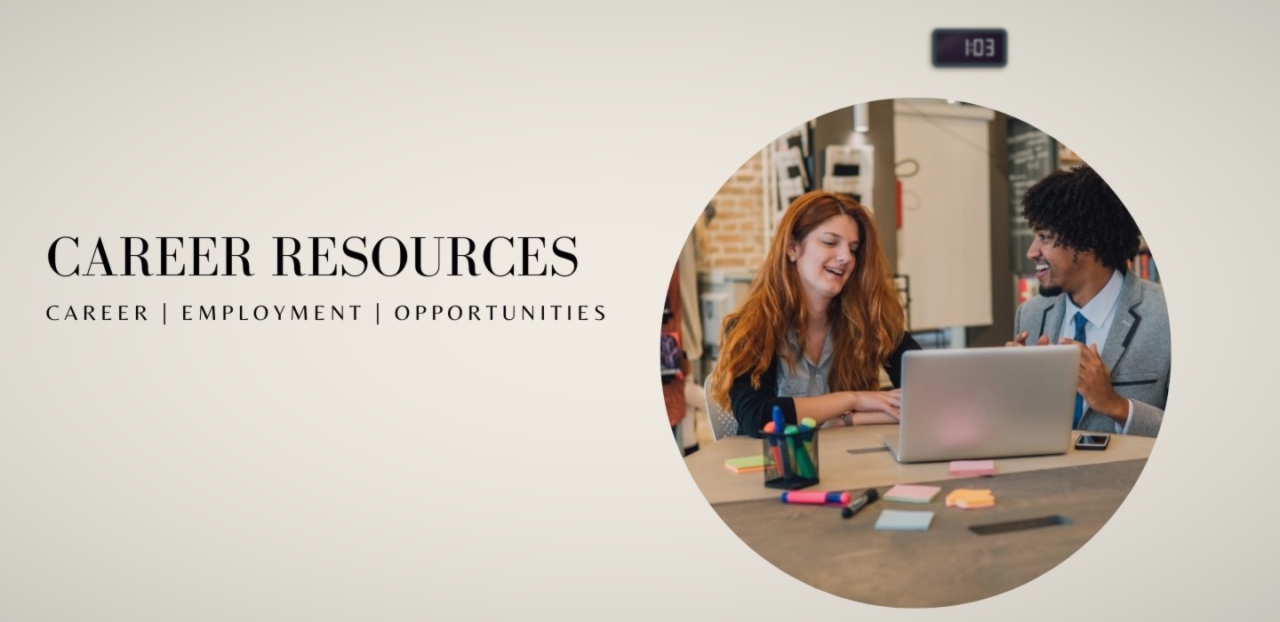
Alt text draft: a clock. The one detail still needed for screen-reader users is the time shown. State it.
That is 1:03
